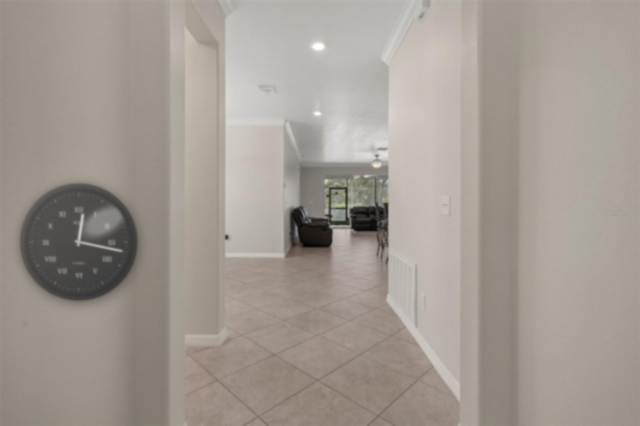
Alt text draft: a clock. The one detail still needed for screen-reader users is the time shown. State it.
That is 12:17
